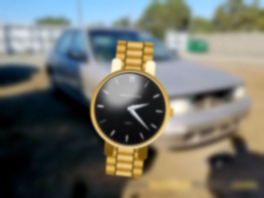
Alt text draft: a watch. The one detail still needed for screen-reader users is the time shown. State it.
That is 2:22
